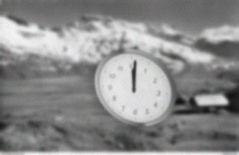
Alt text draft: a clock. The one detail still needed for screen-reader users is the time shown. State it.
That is 12:01
